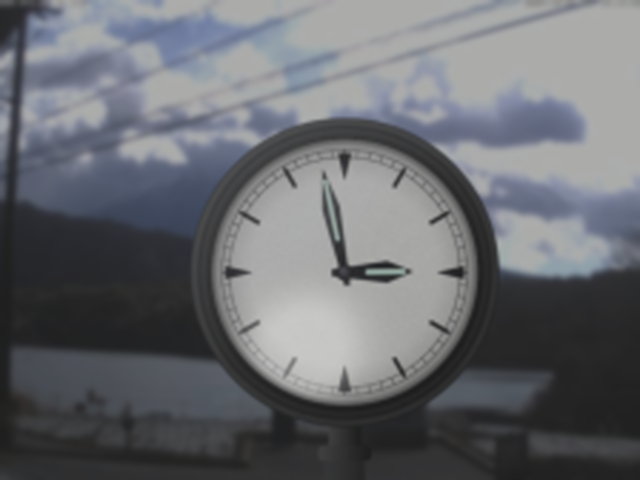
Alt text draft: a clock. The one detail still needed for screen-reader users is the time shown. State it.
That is 2:58
